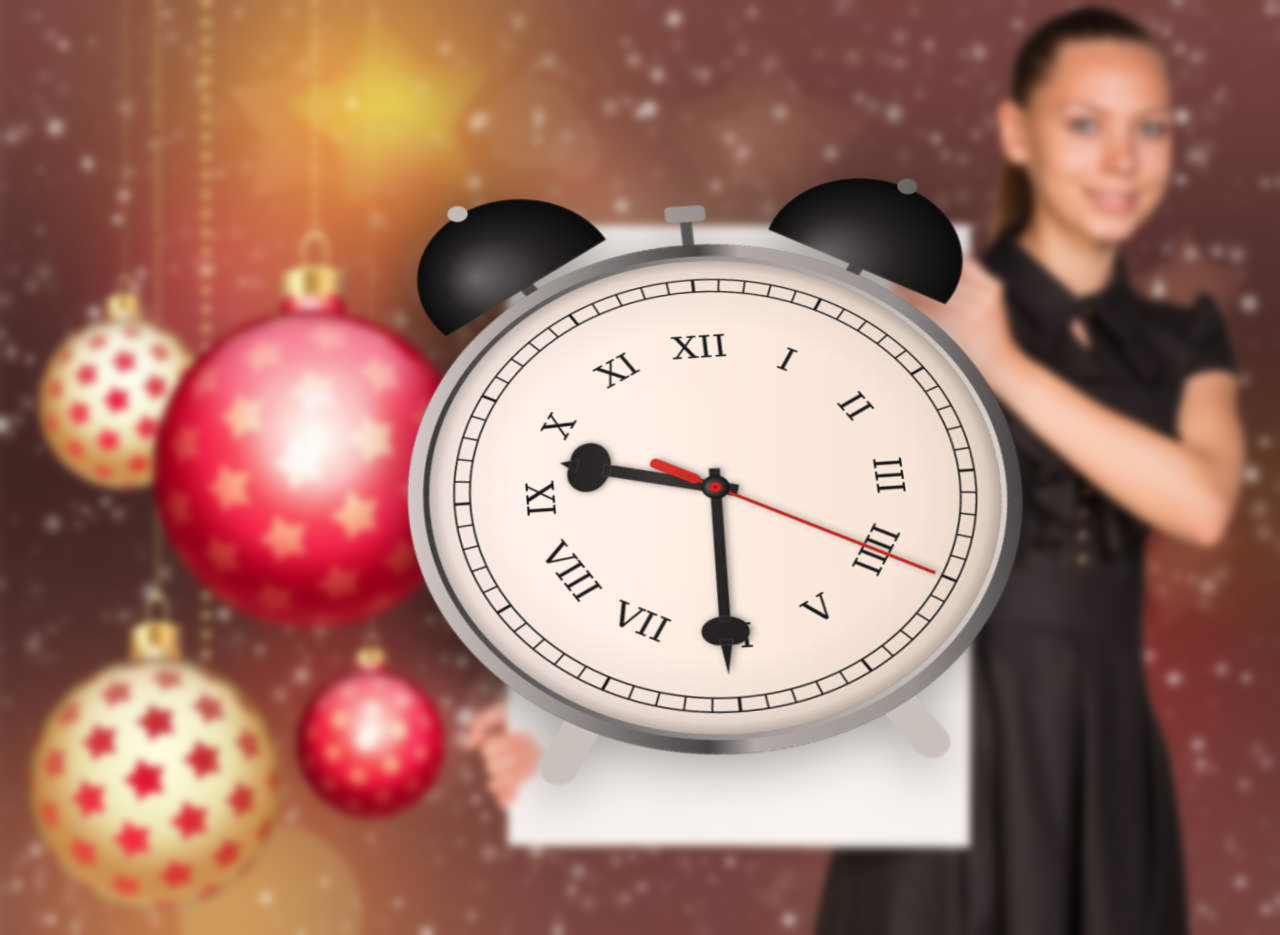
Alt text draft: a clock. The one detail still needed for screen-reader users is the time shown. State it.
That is 9:30:20
